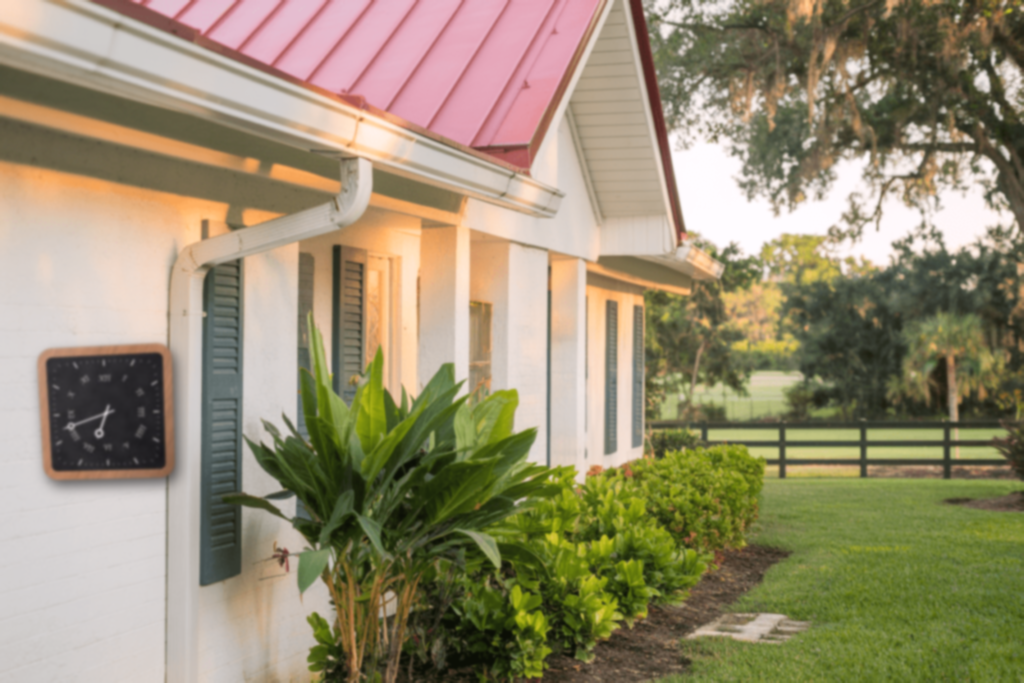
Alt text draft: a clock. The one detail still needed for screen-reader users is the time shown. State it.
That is 6:42
